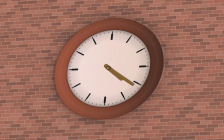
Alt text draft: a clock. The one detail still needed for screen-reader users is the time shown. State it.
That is 4:21
